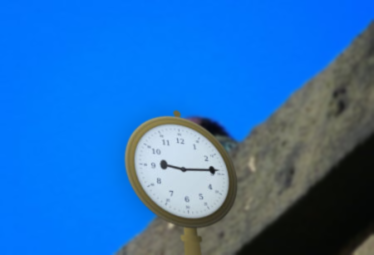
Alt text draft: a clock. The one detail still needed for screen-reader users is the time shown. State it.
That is 9:14
